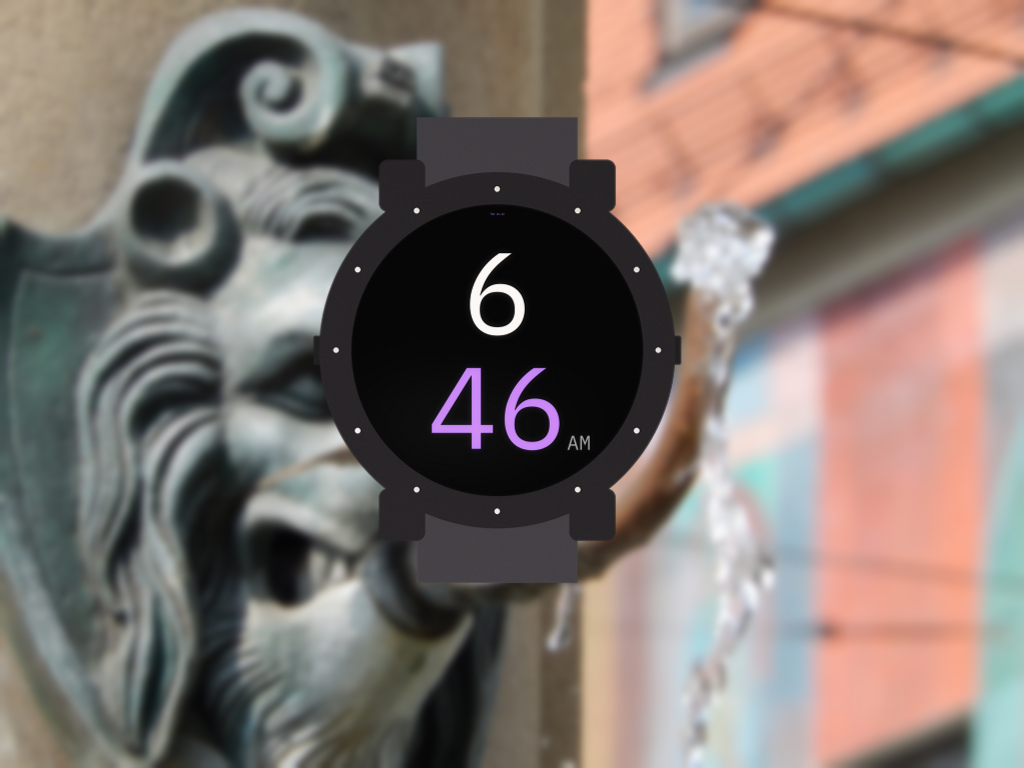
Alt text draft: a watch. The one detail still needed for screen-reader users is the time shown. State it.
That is 6:46
